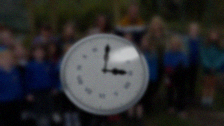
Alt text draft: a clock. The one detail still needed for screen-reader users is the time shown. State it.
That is 3:00
